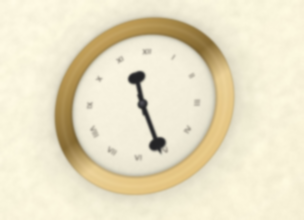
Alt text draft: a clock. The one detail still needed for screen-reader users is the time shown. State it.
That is 11:26
